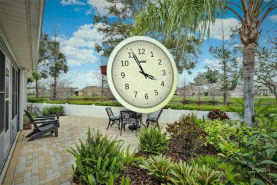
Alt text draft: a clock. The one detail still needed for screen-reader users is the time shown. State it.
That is 3:56
